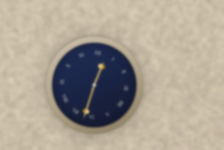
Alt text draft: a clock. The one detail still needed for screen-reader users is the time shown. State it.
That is 12:32
